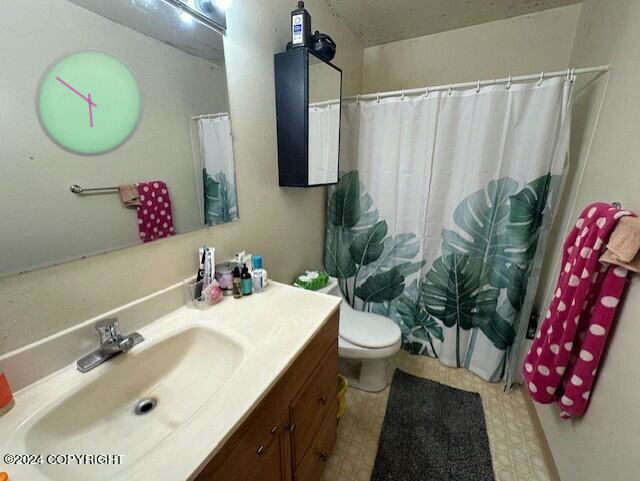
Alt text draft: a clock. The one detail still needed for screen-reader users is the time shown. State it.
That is 5:51
